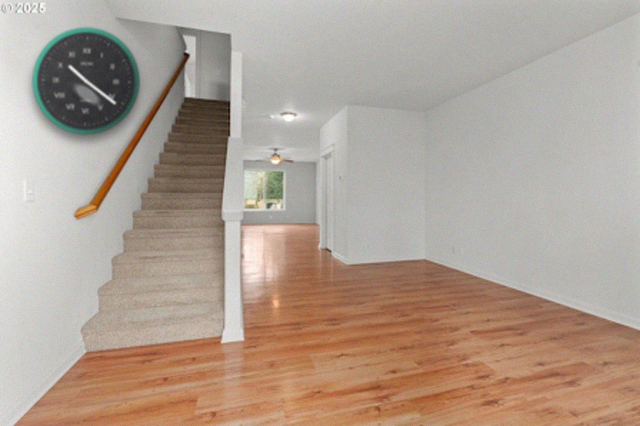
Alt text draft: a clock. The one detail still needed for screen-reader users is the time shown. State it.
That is 10:21
